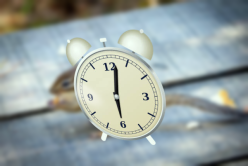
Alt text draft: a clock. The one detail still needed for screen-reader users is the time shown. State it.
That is 6:02
